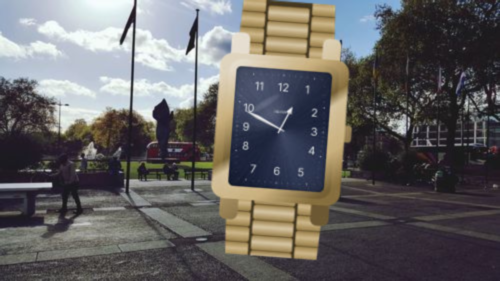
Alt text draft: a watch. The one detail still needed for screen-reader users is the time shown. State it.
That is 12:49
